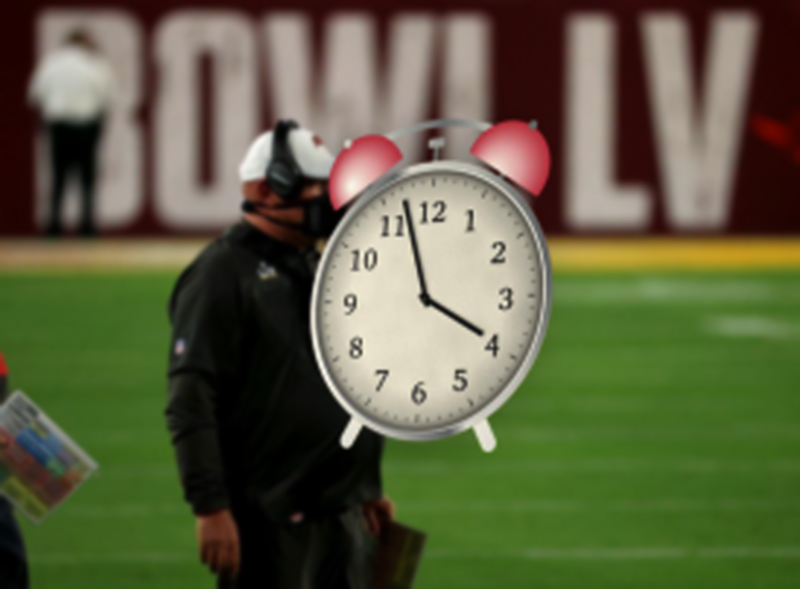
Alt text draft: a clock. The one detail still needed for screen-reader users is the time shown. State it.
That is 3:57
